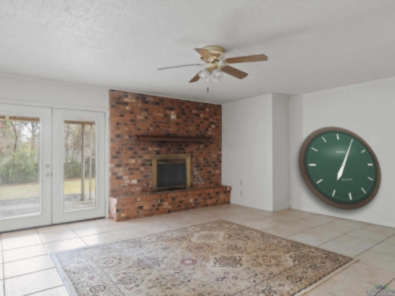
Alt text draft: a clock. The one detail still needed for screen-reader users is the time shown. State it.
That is 7:05
